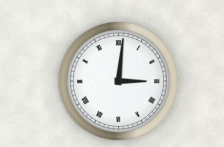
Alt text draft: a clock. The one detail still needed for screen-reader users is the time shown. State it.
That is 3:01
